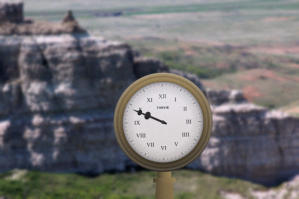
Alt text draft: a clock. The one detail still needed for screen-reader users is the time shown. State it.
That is 9:49
